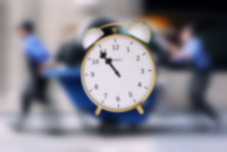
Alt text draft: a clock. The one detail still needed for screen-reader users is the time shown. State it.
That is 10:54
